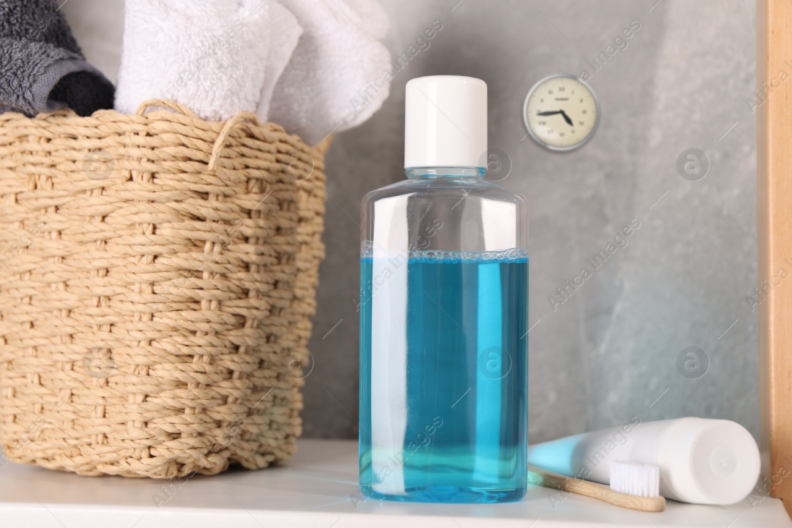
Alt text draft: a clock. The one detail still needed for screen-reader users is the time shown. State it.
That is 4:44
